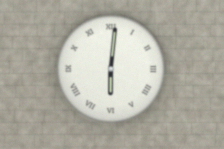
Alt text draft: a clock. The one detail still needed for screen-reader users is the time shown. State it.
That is 6:01
